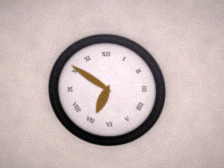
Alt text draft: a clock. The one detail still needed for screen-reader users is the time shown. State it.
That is 6:51
